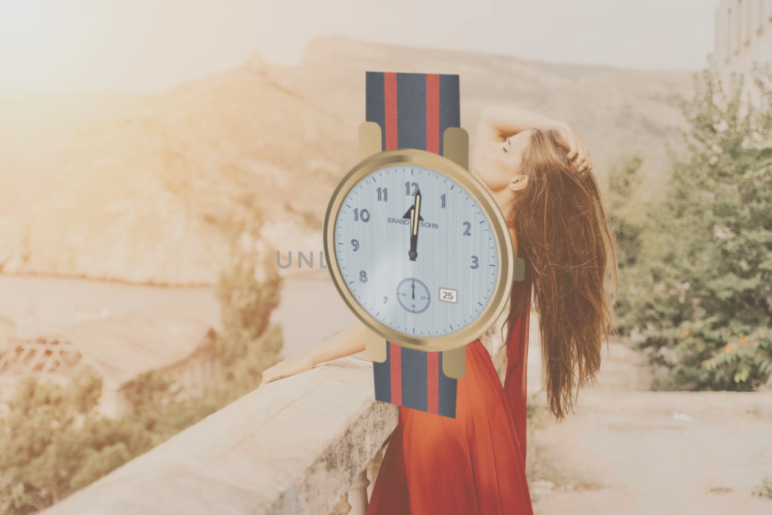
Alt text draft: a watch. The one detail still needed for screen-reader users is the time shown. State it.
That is 12:01
